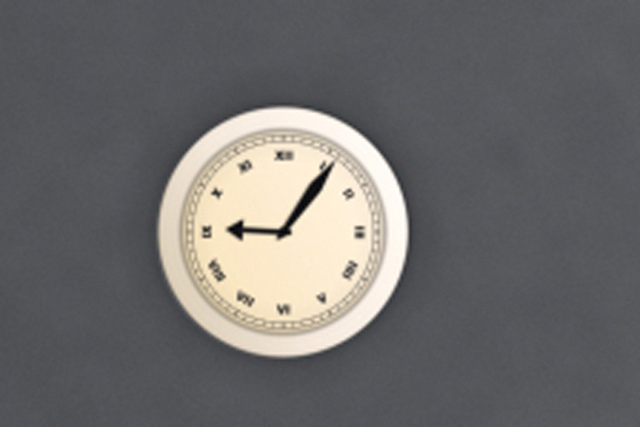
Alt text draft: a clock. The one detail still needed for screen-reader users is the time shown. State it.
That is 9:06
